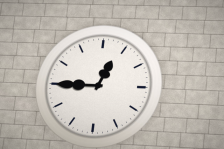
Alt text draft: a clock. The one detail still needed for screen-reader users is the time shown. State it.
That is 12:45
